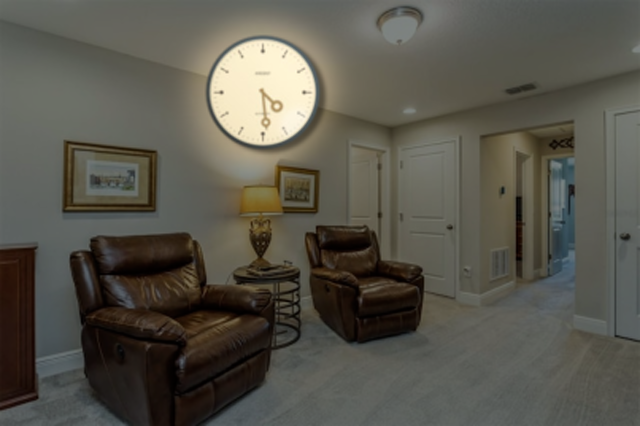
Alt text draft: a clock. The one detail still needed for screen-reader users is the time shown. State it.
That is 4:29
